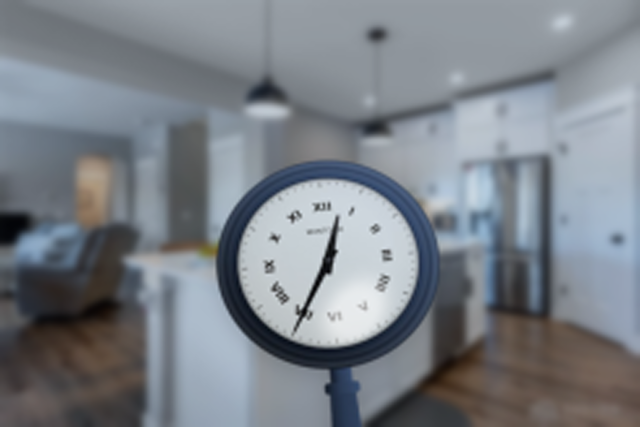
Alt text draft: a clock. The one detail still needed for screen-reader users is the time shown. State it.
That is 12:35
